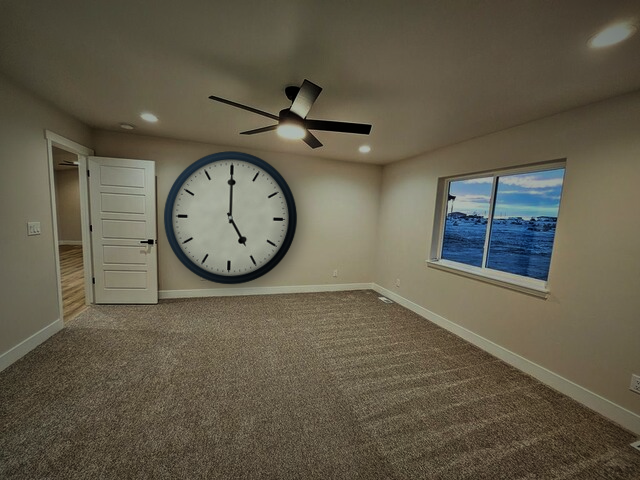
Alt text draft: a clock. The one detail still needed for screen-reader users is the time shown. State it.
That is 5:00
